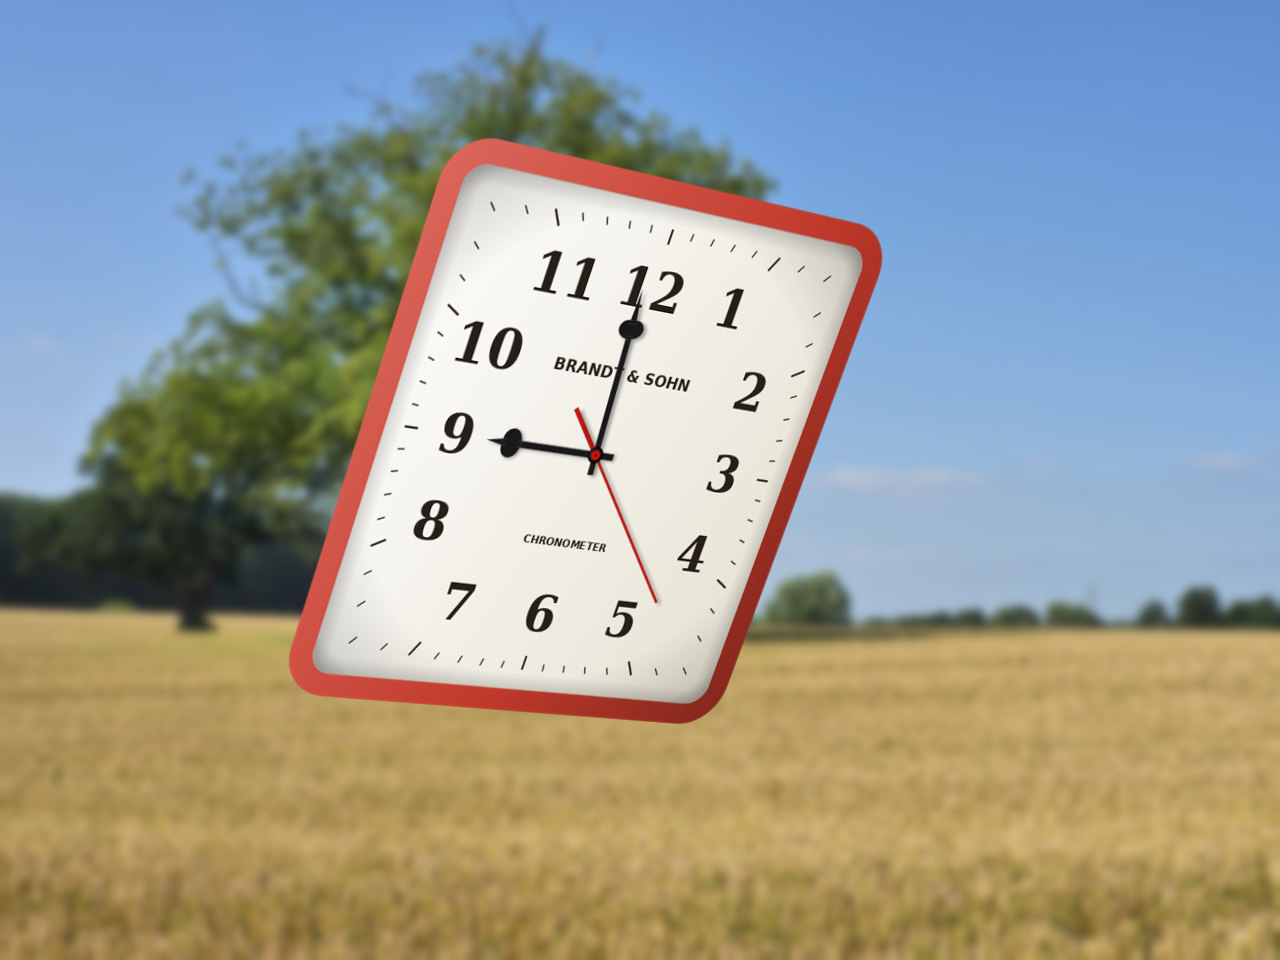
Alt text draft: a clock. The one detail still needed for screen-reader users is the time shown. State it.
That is 8:59:23
